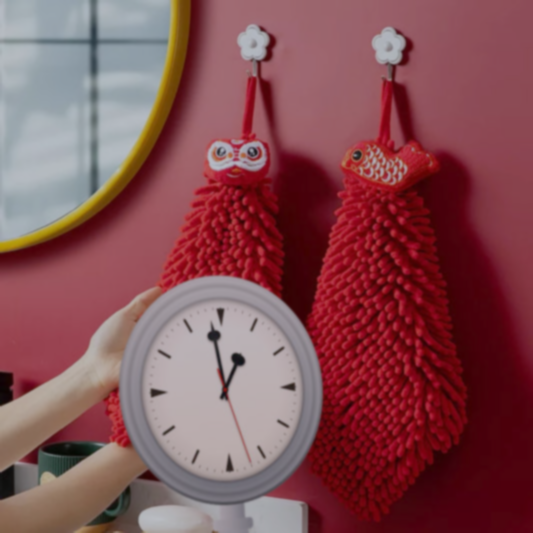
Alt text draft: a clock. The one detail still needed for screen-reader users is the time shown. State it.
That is 12:58:27
